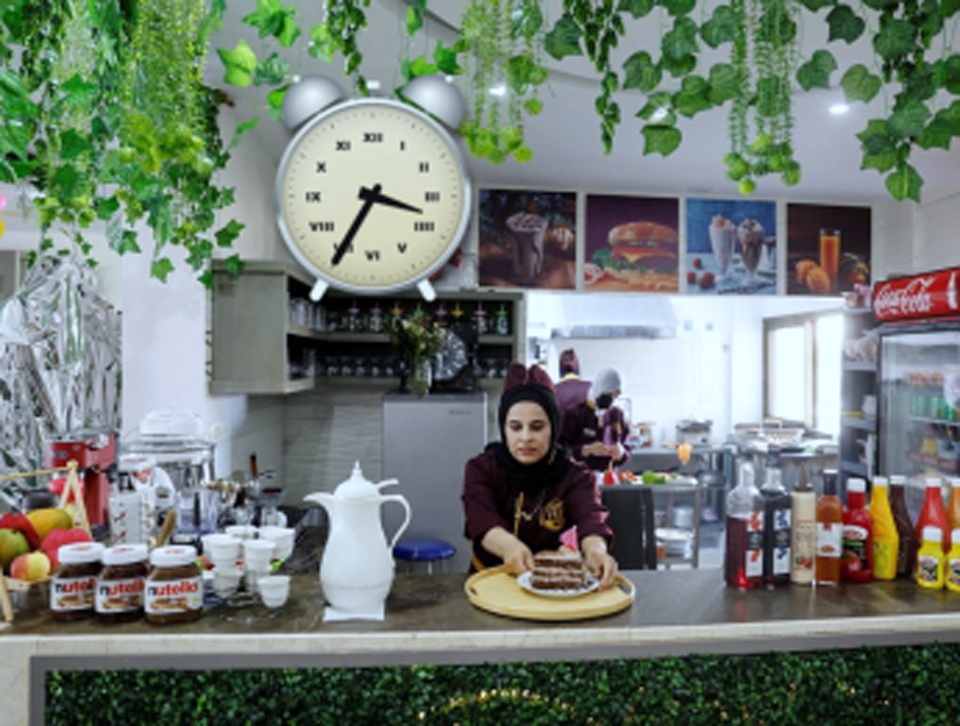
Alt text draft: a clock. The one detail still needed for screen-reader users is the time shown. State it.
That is 3:35
